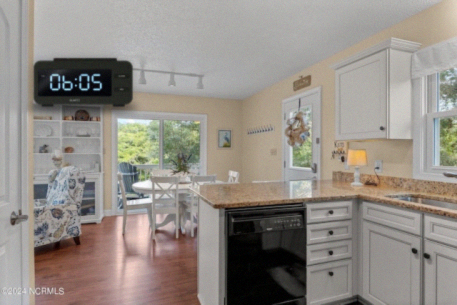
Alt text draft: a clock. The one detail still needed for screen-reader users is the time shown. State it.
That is 6:05
